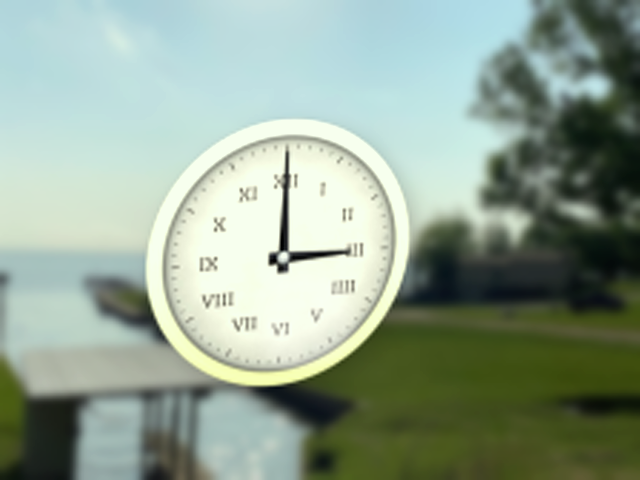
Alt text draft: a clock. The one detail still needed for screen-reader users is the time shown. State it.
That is 3:00
